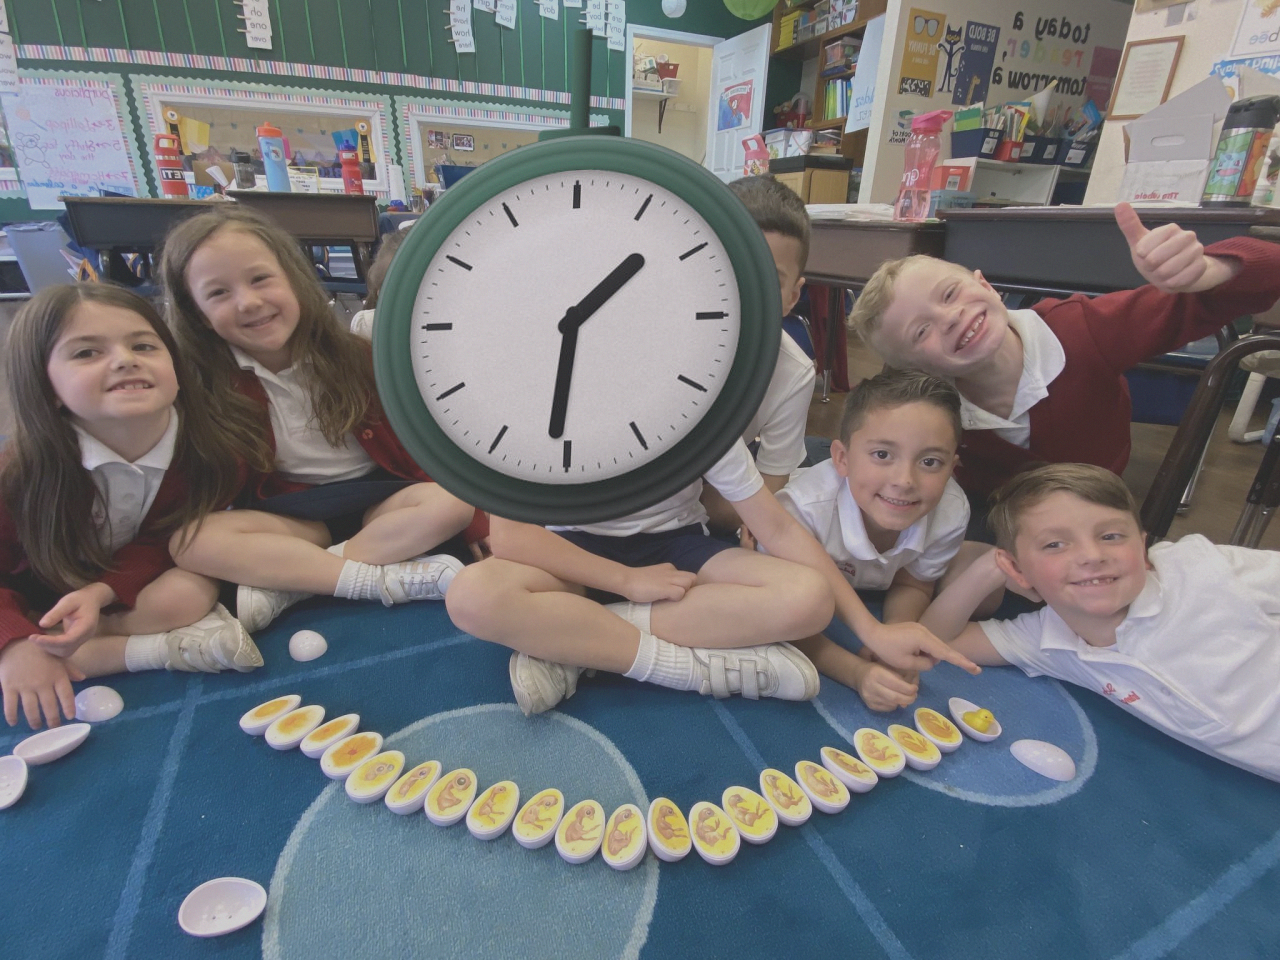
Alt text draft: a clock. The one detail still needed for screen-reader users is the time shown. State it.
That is 1:31
